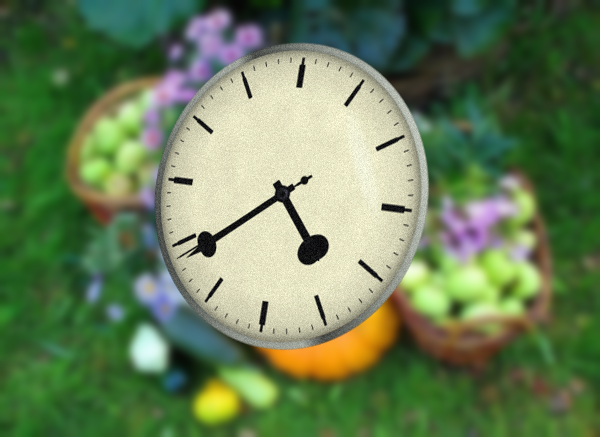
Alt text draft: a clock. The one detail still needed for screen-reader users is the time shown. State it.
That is 4:38:39
